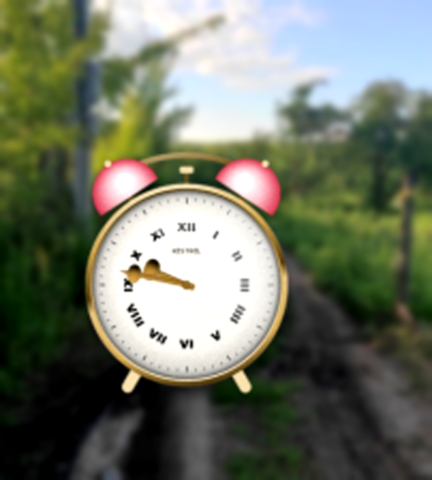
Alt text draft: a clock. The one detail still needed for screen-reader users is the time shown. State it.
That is 9:47
